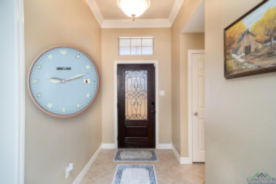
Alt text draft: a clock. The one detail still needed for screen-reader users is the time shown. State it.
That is 9:12
